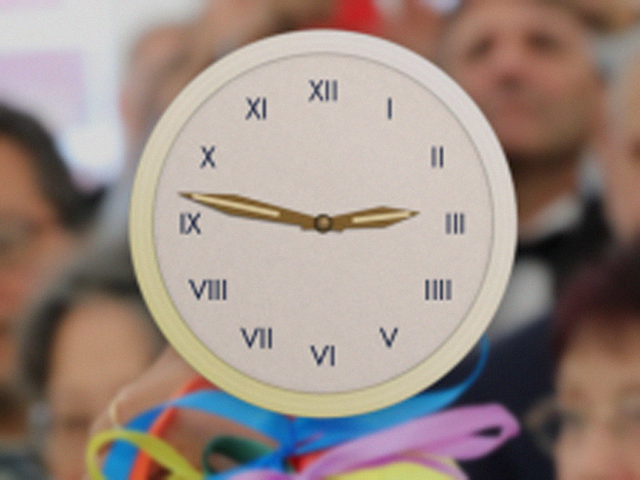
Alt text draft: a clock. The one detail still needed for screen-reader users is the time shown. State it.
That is 2:47
